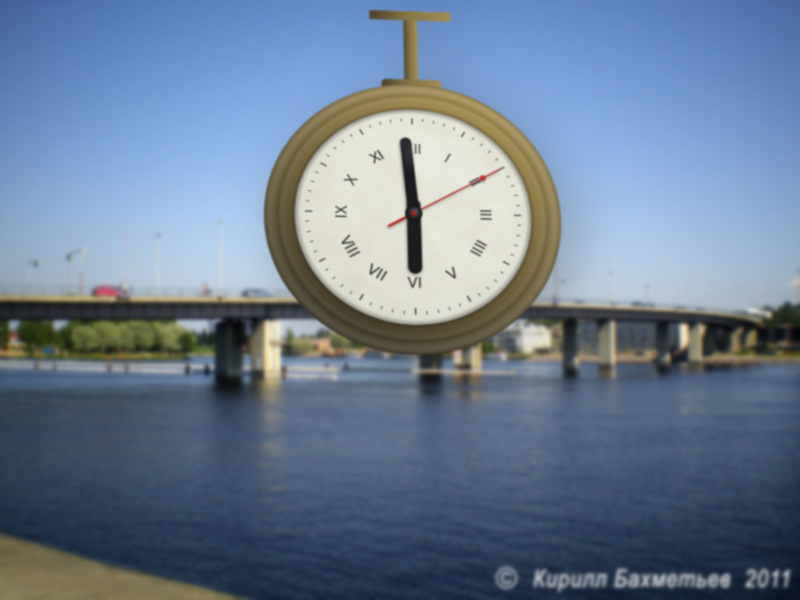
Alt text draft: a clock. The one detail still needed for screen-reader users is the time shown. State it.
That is 5:59:10
